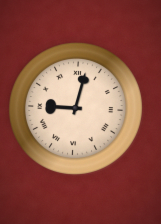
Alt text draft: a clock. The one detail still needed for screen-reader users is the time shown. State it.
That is 9:02
